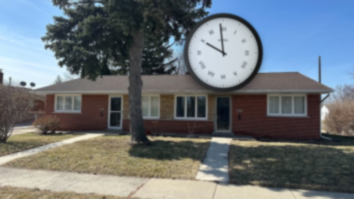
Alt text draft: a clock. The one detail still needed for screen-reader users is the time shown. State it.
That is 9:59
